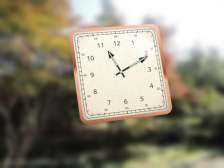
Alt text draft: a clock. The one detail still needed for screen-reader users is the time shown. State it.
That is 11:11
